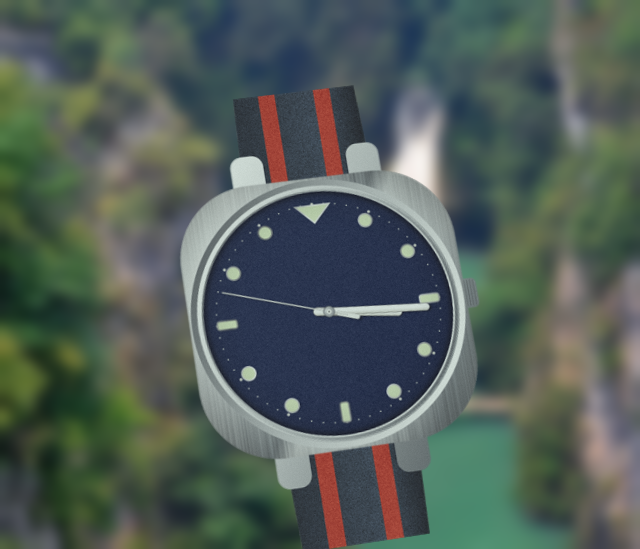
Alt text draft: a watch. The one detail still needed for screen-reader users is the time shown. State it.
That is 3:15:48
